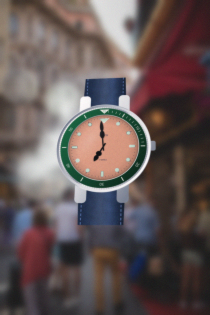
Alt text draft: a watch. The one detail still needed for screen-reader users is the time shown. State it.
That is 6:59
